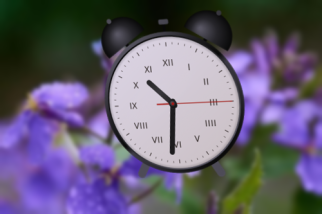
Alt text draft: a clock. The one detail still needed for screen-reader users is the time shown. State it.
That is 10:31:15
